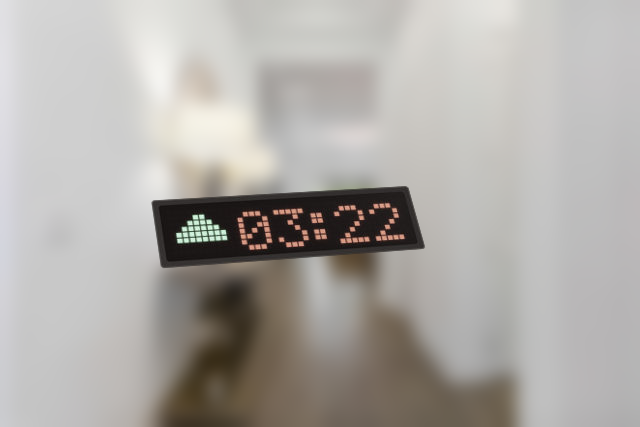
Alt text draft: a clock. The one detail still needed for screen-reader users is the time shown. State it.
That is 3:22
